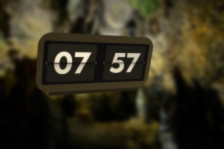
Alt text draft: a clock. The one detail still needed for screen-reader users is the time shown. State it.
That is 7:57
